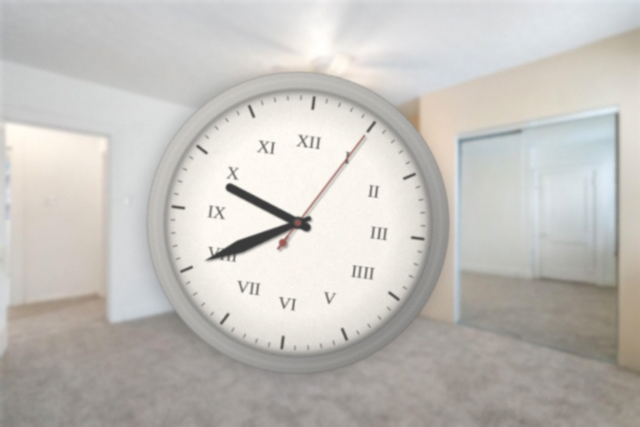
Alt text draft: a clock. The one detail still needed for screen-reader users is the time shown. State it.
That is 9:40:05
